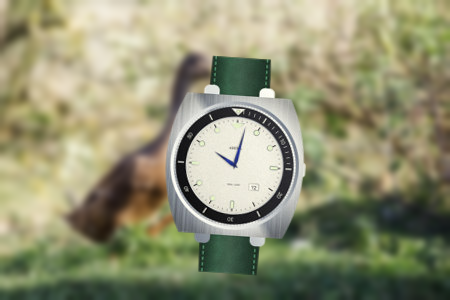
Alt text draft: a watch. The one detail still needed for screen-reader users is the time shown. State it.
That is 10:02
